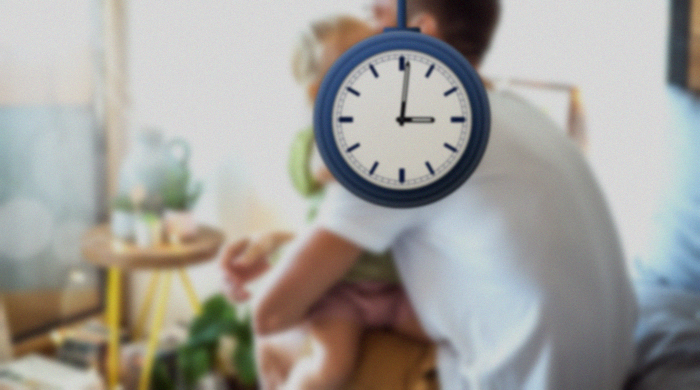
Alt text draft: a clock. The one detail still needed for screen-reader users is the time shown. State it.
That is 3:01
